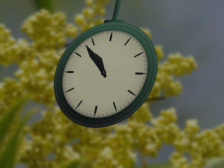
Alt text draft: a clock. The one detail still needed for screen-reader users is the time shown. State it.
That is 10:53
